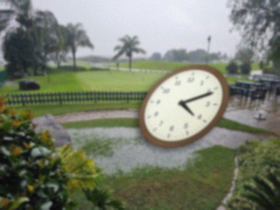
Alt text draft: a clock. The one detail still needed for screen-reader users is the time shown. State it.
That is 4:11
